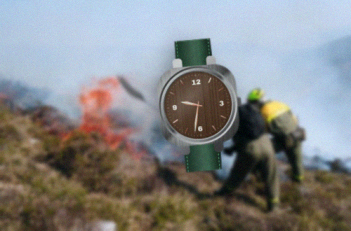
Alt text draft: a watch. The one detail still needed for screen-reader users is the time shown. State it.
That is 9:32
